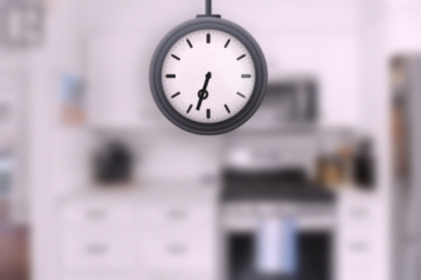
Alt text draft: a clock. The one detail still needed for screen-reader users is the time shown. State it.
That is 6:33
